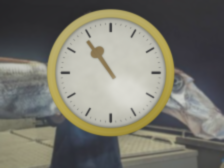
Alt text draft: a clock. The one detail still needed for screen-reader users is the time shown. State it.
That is 10:54
